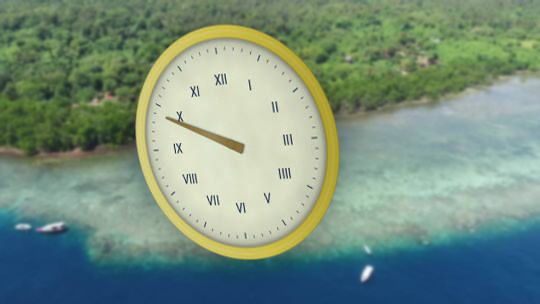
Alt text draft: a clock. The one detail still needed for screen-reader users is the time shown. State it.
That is 9:49
